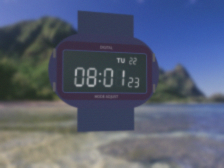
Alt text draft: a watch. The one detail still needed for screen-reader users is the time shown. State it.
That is 8:01:23
